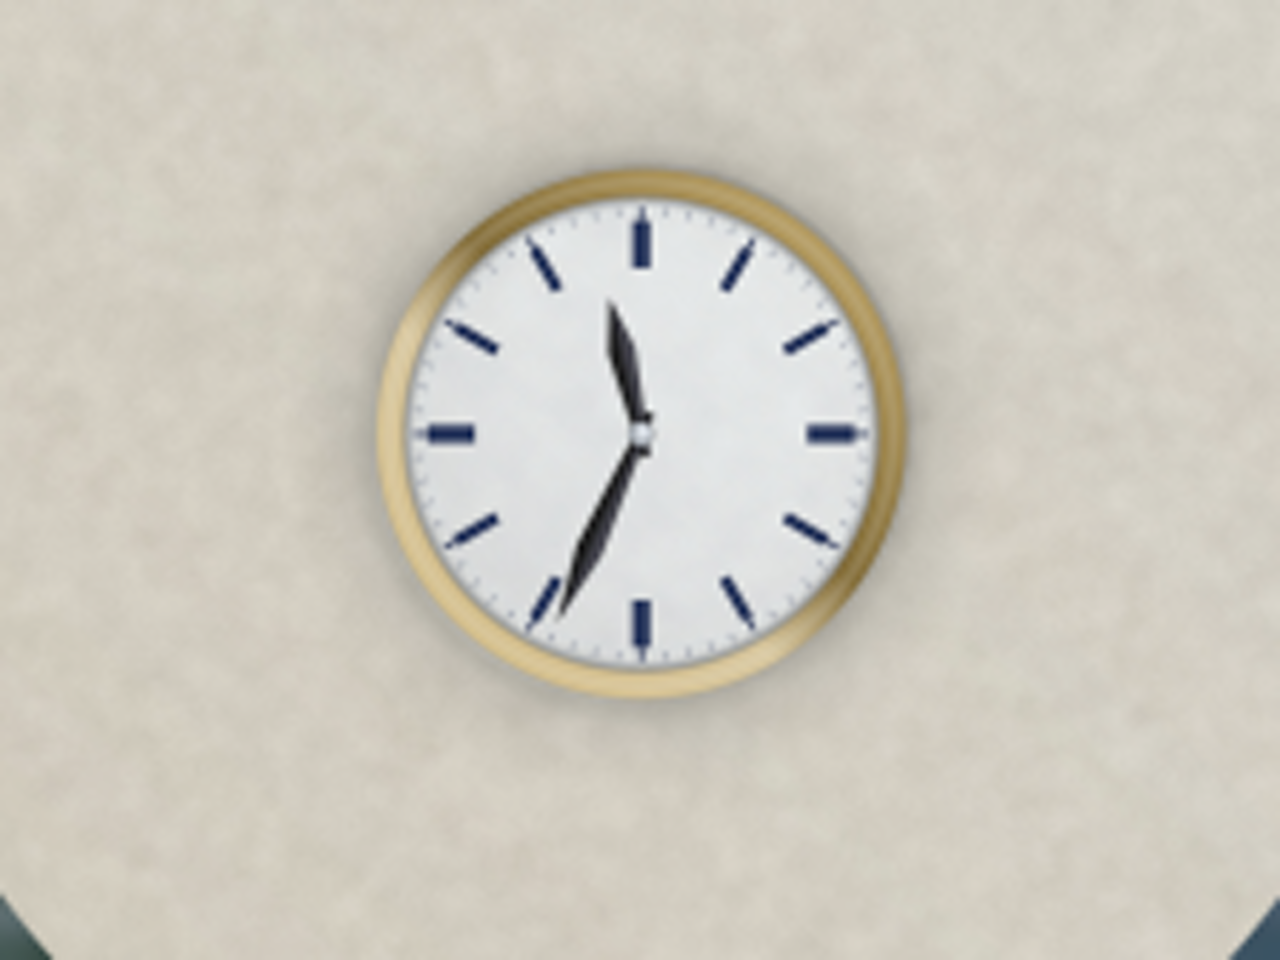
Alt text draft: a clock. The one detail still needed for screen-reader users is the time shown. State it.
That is 11:34
